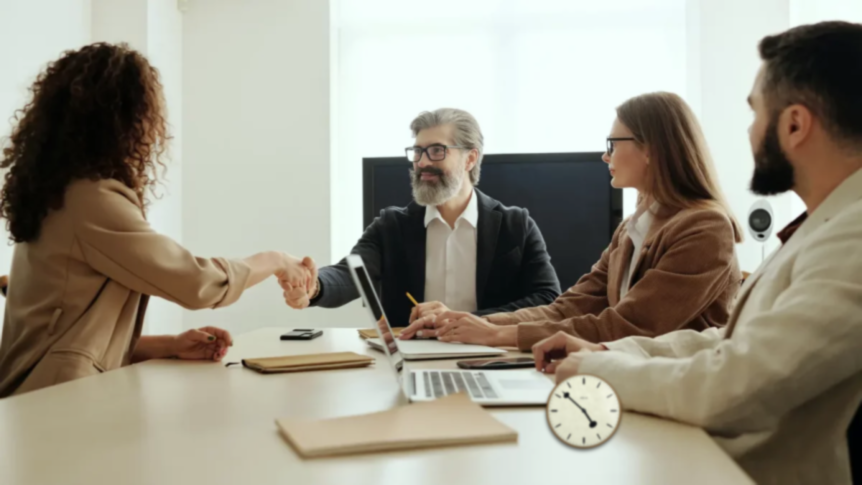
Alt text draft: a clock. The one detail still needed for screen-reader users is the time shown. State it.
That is 4:52
